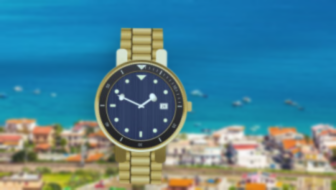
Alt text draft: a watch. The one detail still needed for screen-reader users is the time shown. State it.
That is 1:49
